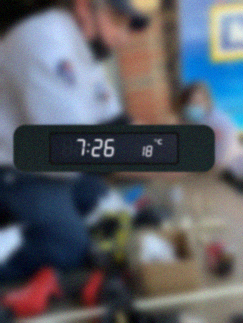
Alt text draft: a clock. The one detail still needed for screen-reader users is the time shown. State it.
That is 7:26
